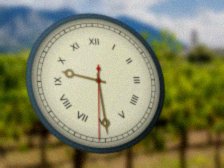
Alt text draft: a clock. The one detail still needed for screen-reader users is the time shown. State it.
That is 9:29:31
